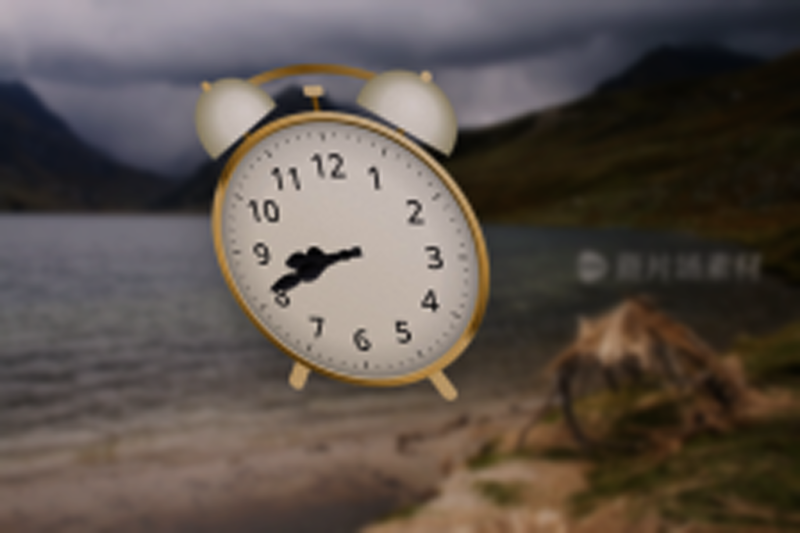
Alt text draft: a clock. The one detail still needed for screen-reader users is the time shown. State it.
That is 8:41
